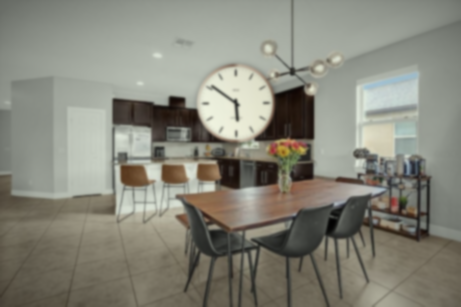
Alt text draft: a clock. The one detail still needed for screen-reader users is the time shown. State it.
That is 5:51
